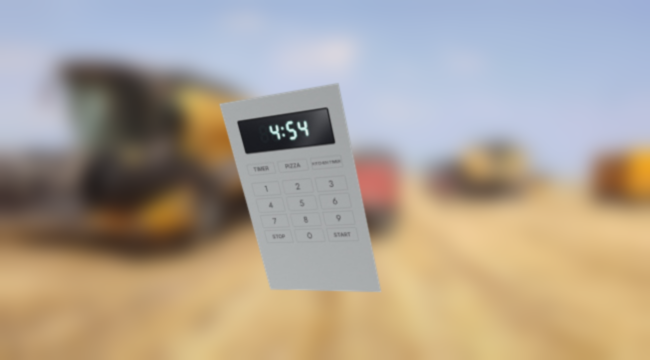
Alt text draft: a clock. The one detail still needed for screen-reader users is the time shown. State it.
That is 4:54
